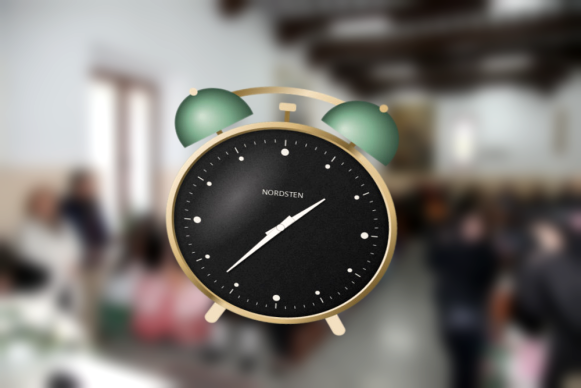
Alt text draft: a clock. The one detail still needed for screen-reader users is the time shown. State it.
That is 1:37
